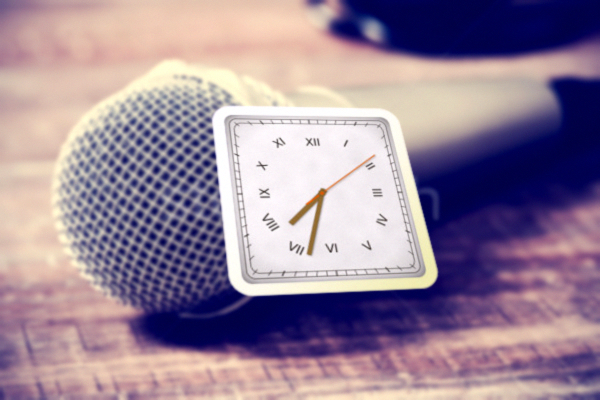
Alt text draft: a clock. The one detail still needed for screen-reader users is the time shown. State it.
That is 7:33:09
